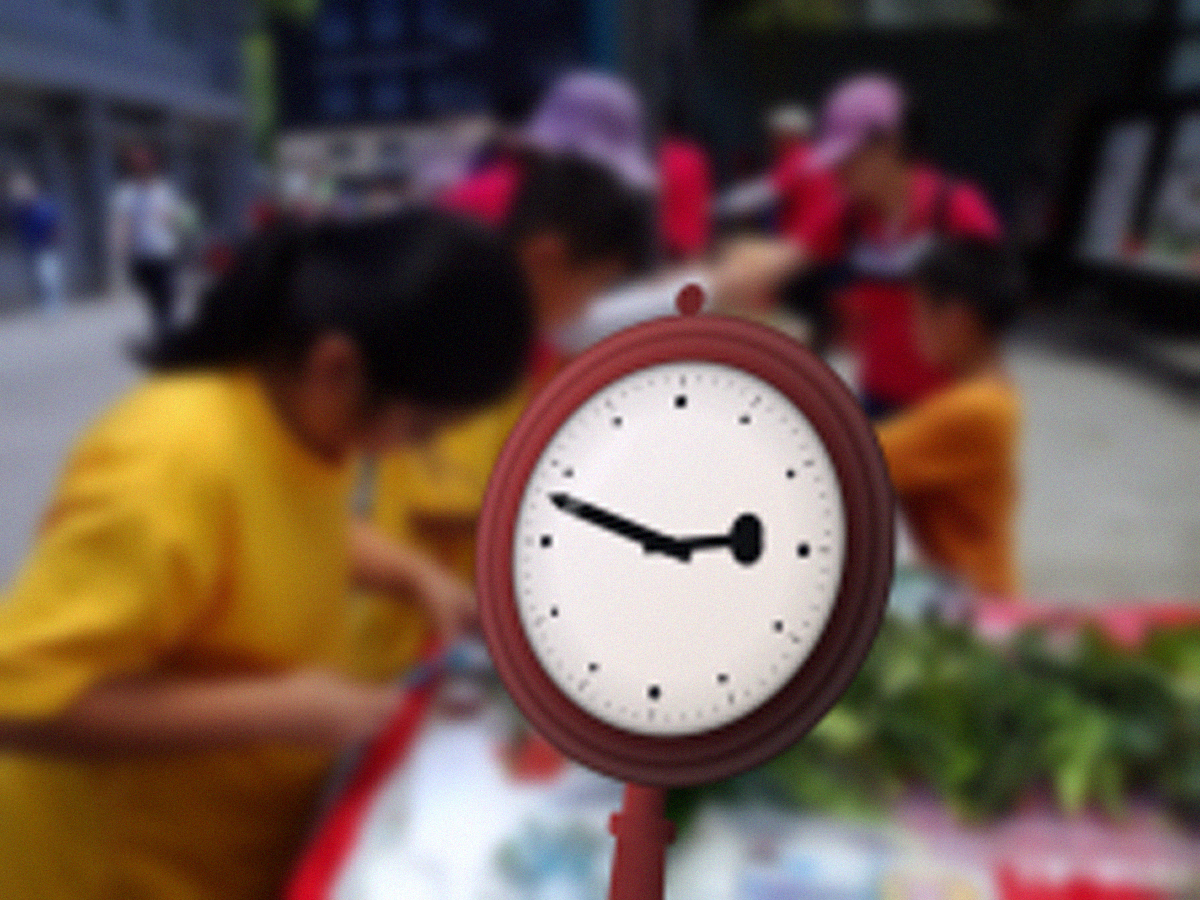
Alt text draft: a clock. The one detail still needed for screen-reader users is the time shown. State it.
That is 2:48
